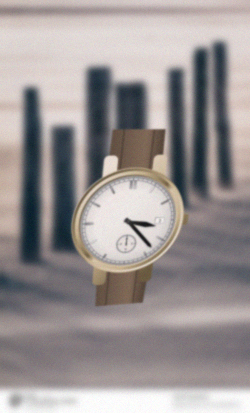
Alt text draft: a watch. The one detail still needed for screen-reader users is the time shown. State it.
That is 3:23
